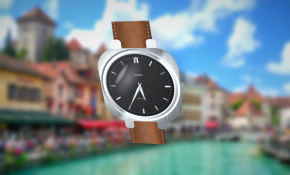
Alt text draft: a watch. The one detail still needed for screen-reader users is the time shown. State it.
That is 5:35
